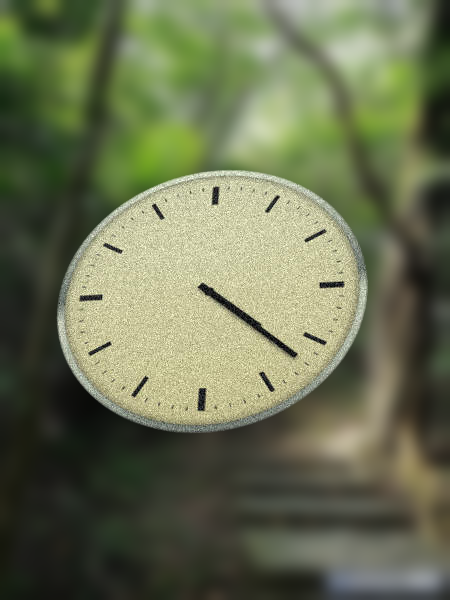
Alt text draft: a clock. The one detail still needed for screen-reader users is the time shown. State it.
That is 4:22
